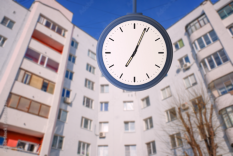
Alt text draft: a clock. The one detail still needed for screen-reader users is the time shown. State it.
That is 7:04
